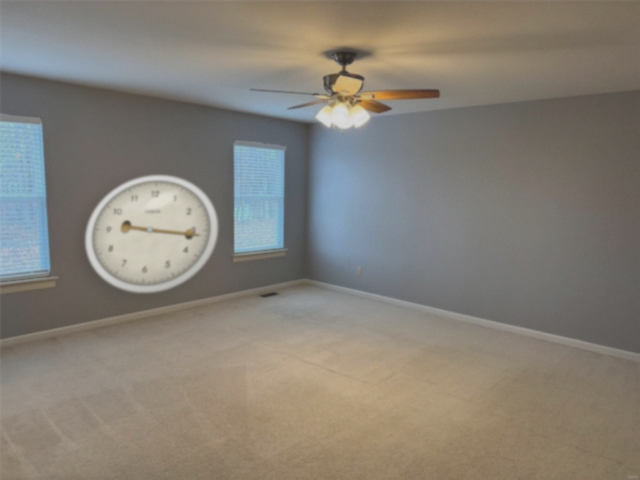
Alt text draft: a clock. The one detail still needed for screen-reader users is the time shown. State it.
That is 9:16
